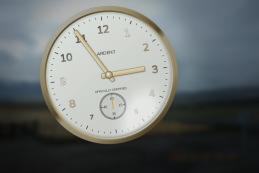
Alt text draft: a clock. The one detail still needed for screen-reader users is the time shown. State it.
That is 2:55
